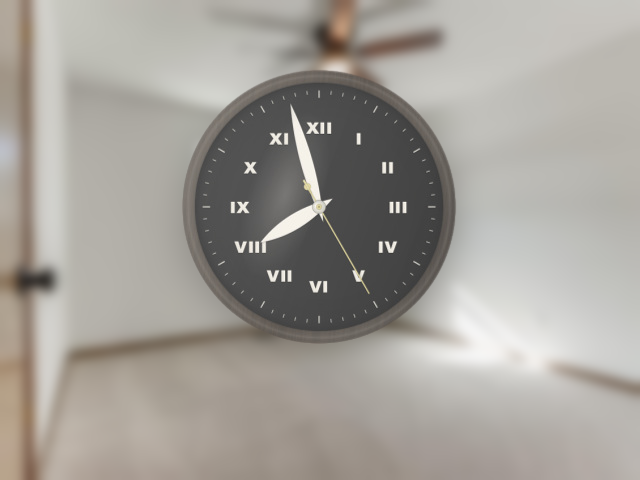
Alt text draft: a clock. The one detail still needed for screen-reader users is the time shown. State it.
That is 7:57:25
